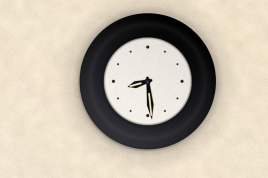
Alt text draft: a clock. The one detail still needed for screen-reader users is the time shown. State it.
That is 8:29
